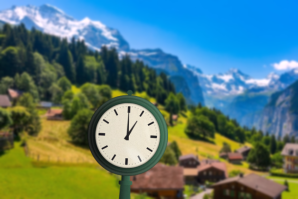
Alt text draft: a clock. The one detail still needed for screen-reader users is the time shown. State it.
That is 1:00
